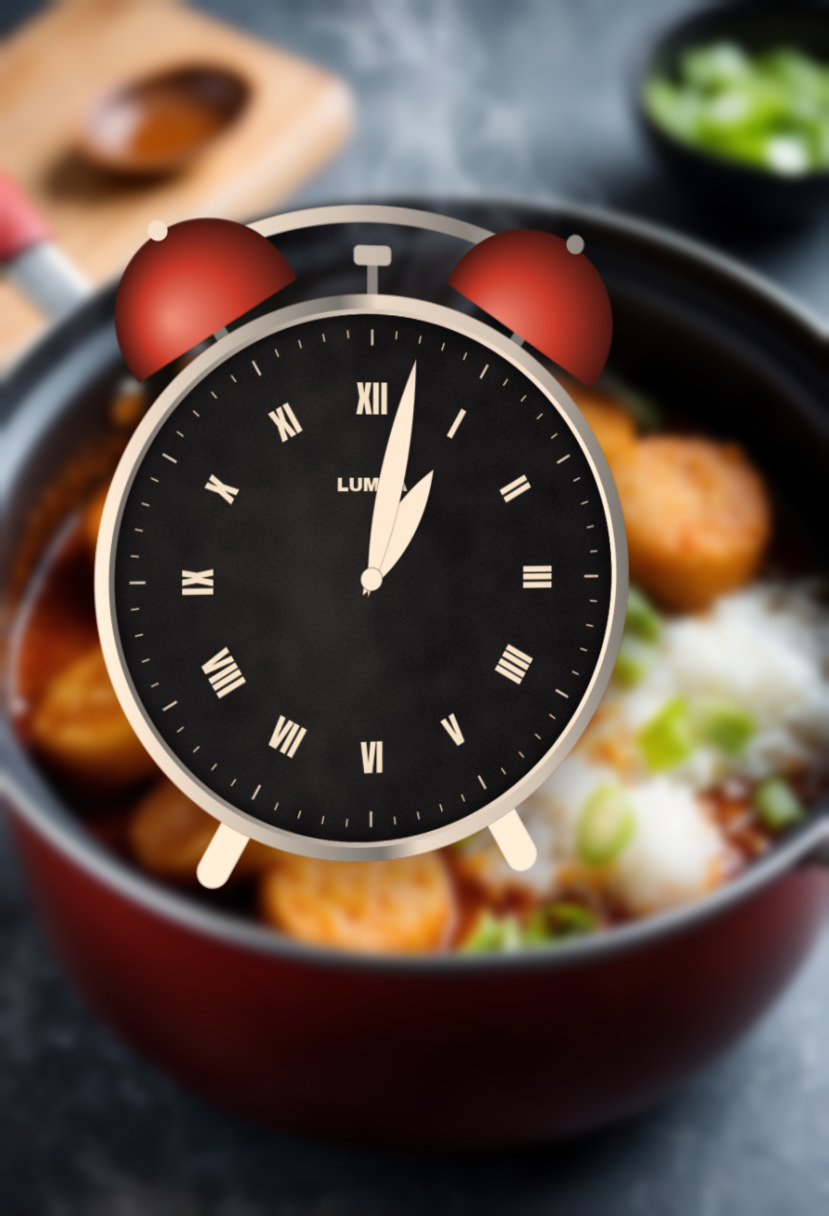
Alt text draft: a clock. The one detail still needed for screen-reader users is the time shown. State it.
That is 1:02
